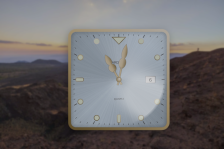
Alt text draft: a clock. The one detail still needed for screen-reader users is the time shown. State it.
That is 11:02
